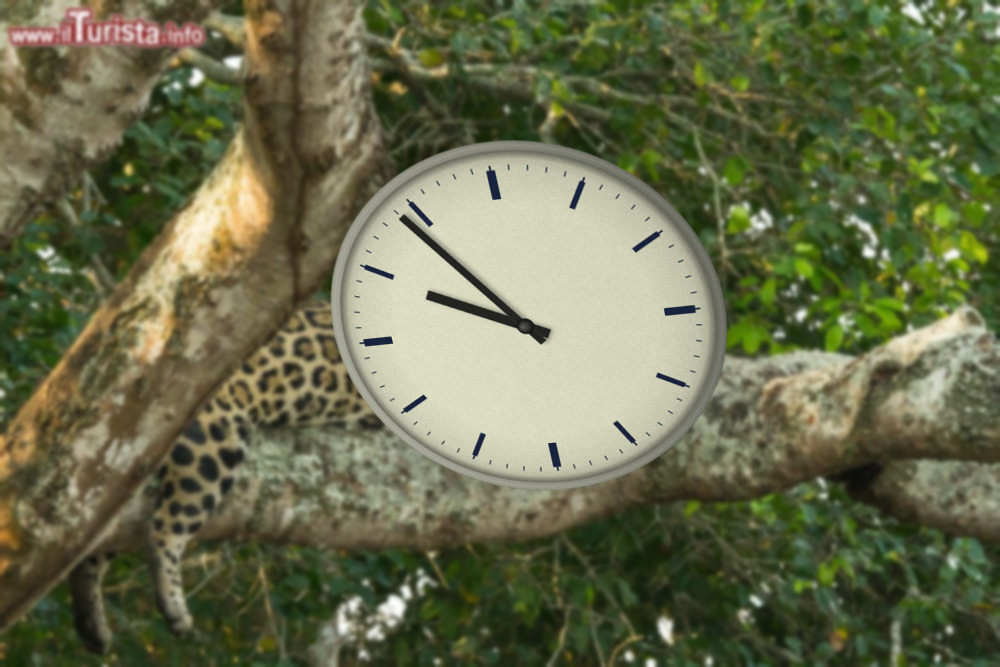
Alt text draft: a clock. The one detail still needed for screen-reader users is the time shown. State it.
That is 9:54
